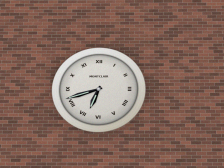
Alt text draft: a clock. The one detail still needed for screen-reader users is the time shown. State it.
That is 6:42
